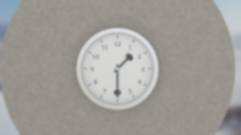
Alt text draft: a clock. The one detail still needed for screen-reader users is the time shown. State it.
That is 1:30
